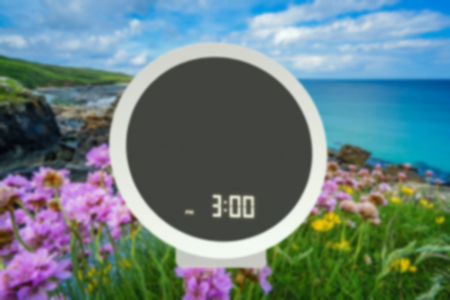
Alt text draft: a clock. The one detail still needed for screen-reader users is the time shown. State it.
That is 3:00
